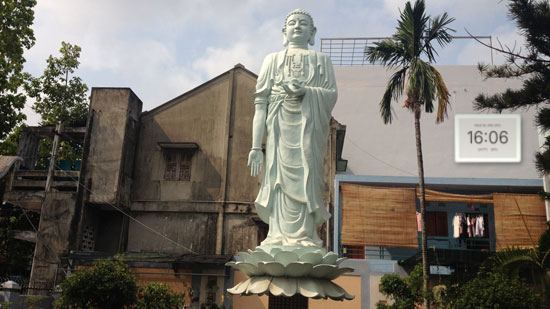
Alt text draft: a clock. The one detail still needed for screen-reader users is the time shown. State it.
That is 16:06
